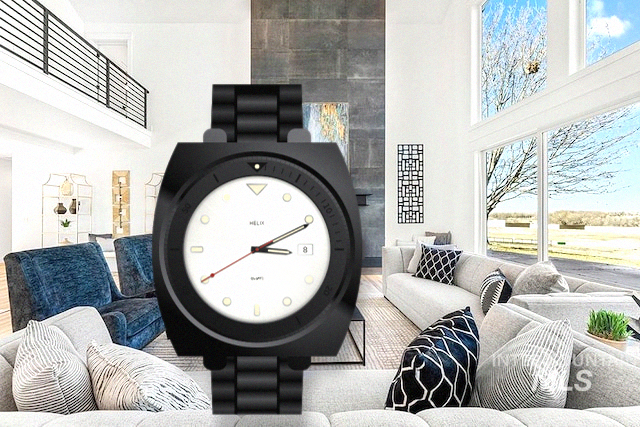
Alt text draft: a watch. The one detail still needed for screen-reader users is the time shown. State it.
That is 3:10:40
